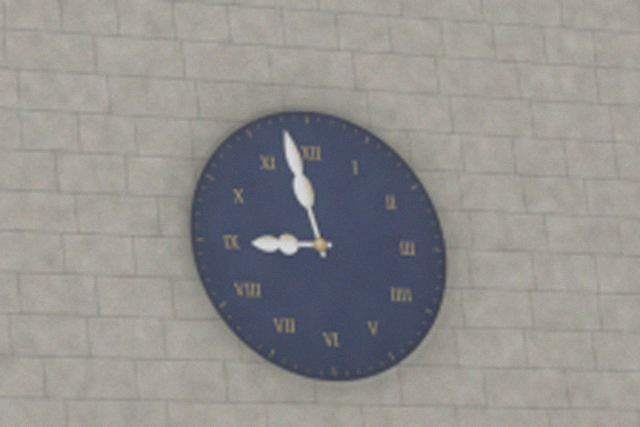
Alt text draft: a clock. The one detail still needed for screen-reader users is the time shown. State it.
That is 8:58
